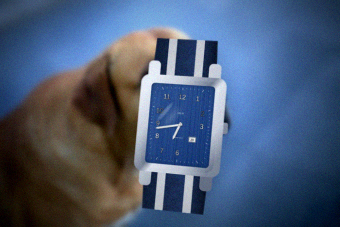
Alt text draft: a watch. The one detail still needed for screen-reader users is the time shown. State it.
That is 6:43
